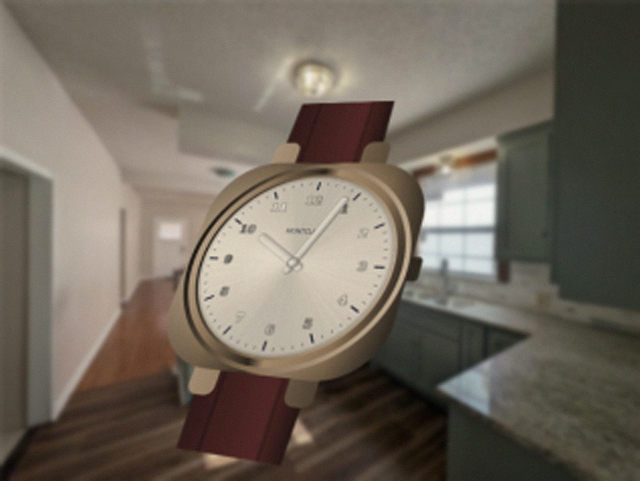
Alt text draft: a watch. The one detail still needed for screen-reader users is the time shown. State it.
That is 10:04
